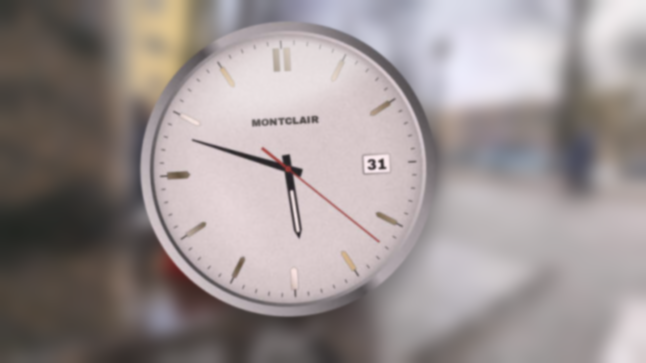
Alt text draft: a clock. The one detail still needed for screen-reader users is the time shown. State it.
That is 5:48:22
